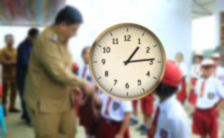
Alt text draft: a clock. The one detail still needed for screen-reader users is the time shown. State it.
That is 1:14
